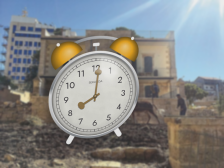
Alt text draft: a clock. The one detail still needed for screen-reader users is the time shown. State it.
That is 8:01
